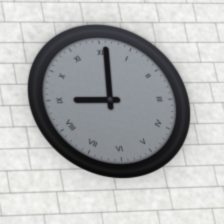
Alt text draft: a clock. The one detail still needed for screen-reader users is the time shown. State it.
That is 9:01
